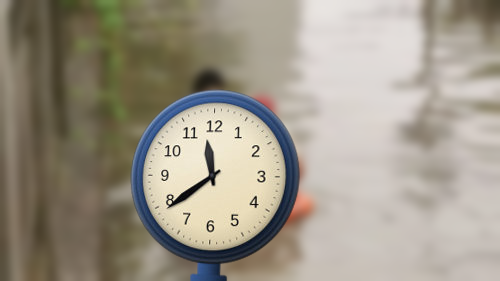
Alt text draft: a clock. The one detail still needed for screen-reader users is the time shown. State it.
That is 11:39
